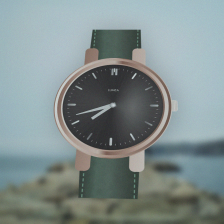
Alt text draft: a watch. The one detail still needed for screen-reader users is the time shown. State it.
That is 7:42
